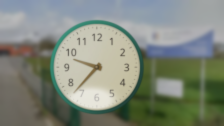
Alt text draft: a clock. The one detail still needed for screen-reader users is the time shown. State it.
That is 9:37
